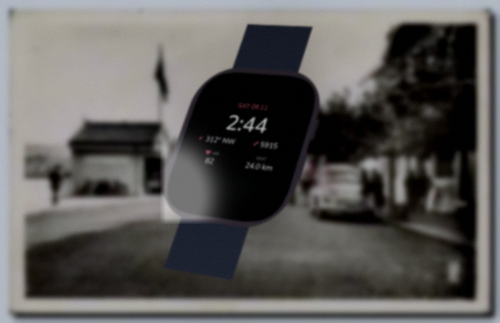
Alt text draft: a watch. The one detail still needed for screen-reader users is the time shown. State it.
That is 2:44
